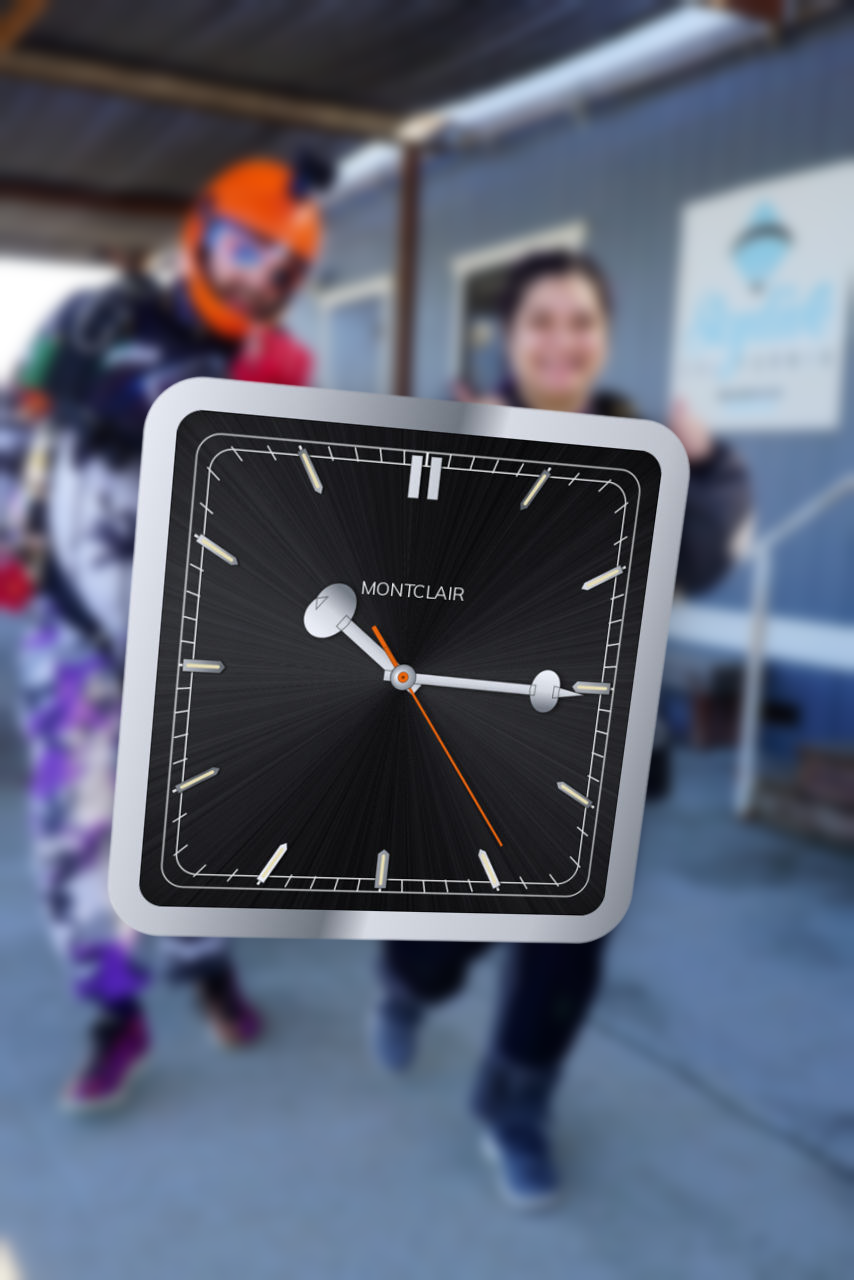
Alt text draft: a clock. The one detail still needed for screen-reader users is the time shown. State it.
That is 10:15:24
